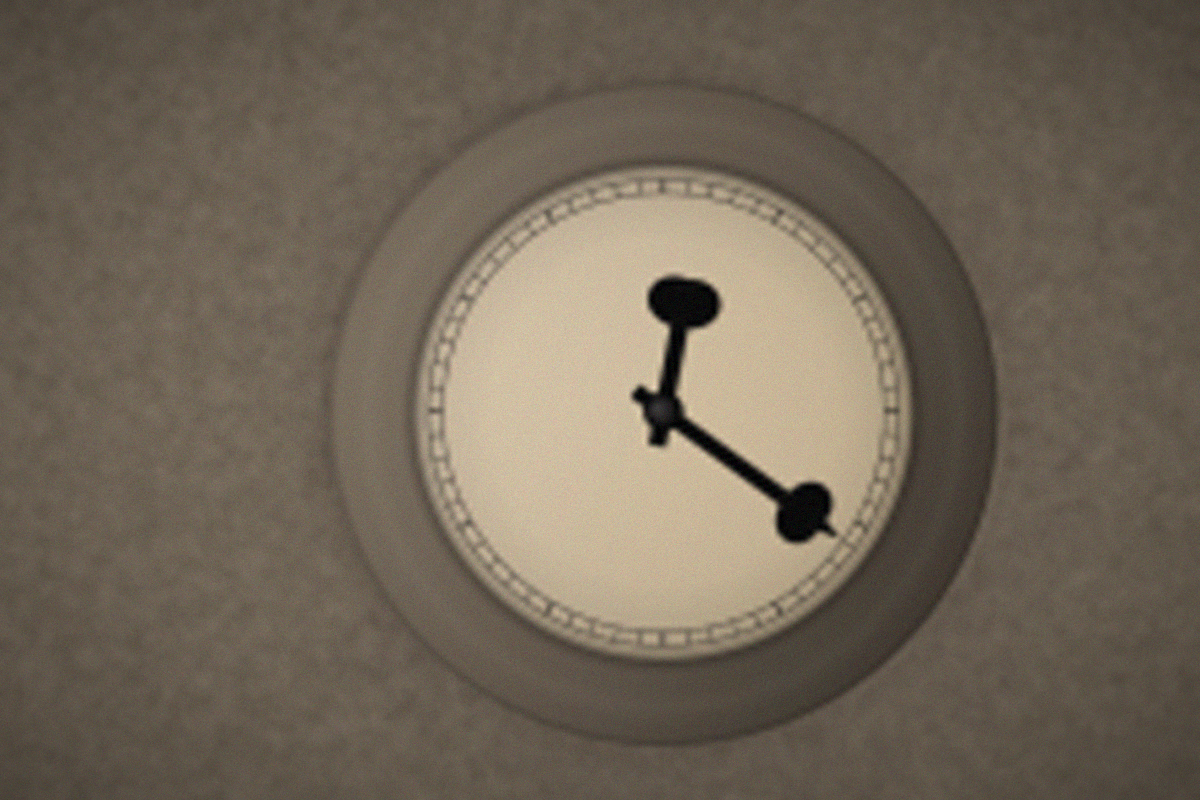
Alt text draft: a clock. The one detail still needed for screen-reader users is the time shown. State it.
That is 12:21
